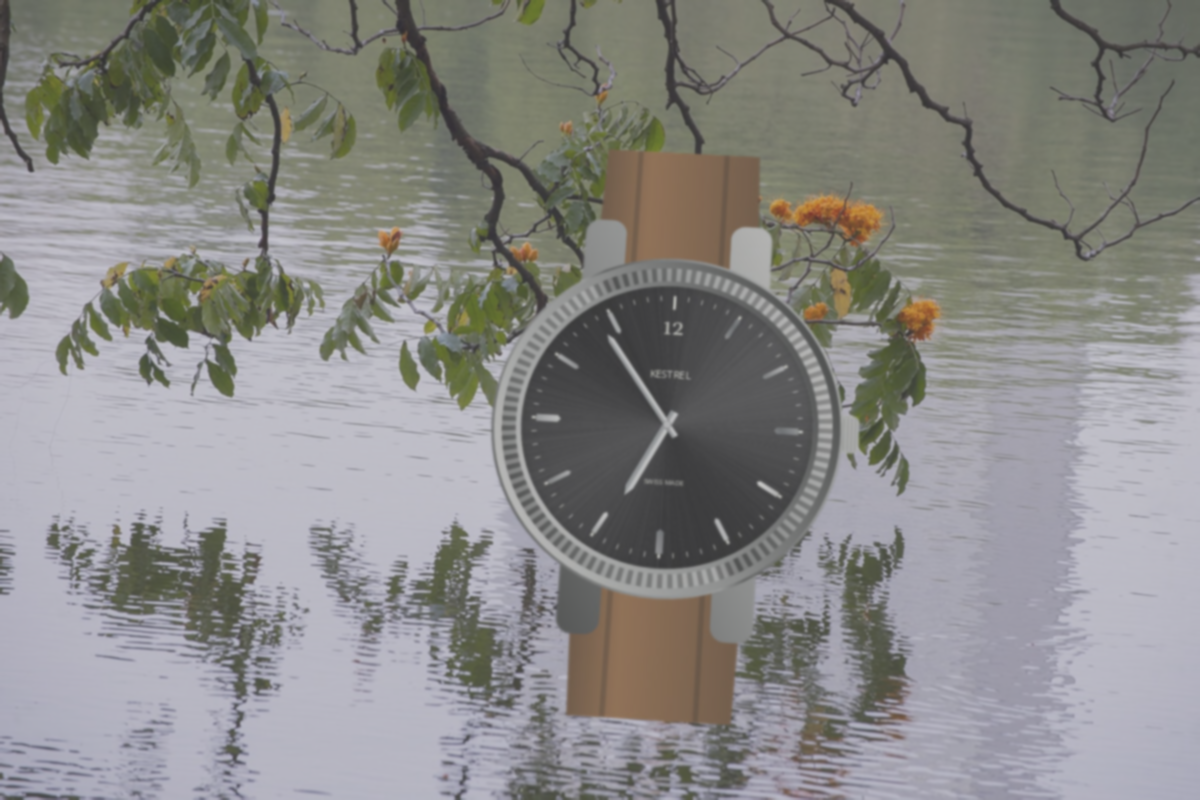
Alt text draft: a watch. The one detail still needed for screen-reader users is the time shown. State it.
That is 6:54
